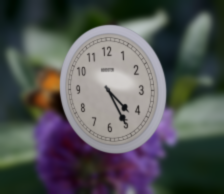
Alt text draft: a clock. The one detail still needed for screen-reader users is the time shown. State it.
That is 4:25
